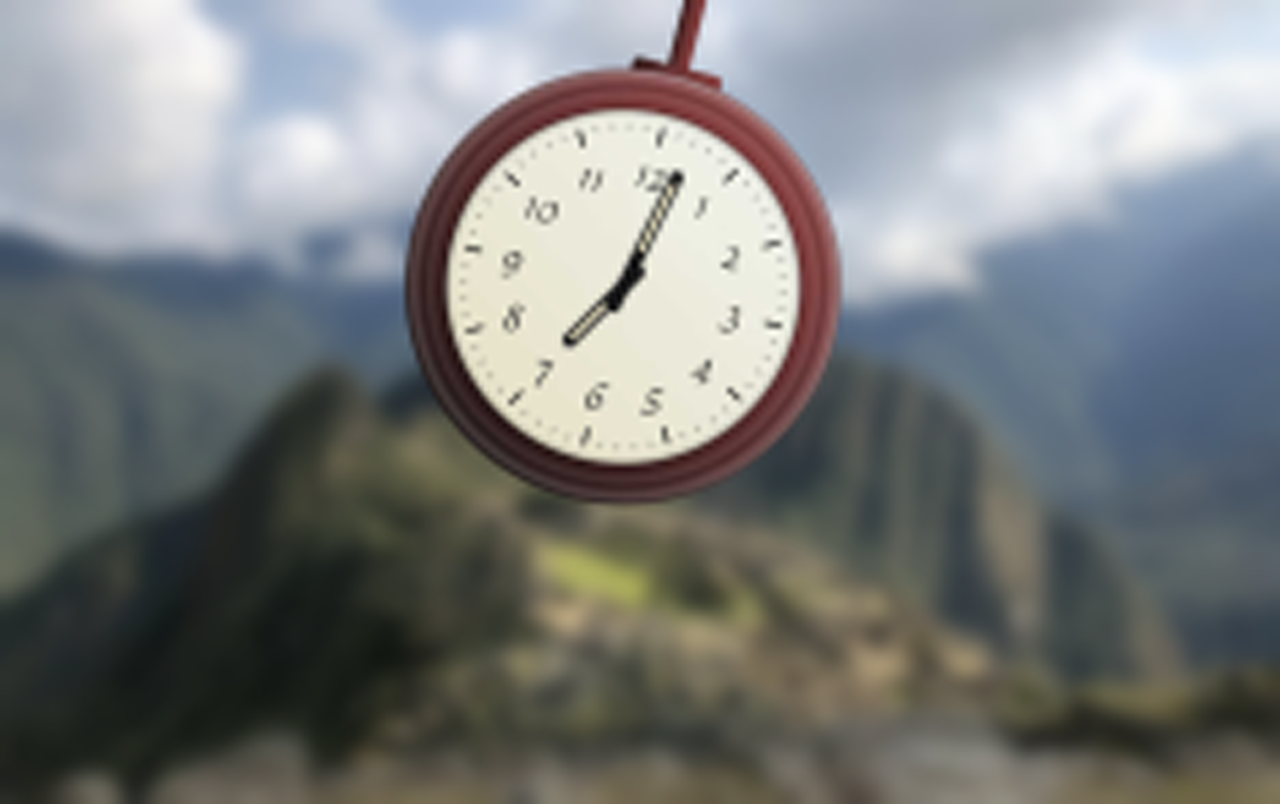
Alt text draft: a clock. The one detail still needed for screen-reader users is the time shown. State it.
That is 7:02
